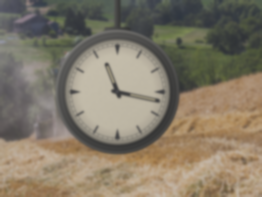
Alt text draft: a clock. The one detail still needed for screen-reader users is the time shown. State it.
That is 11:17
